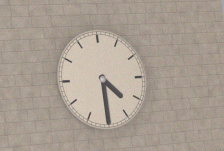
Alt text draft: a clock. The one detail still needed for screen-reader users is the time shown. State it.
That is 4:30
